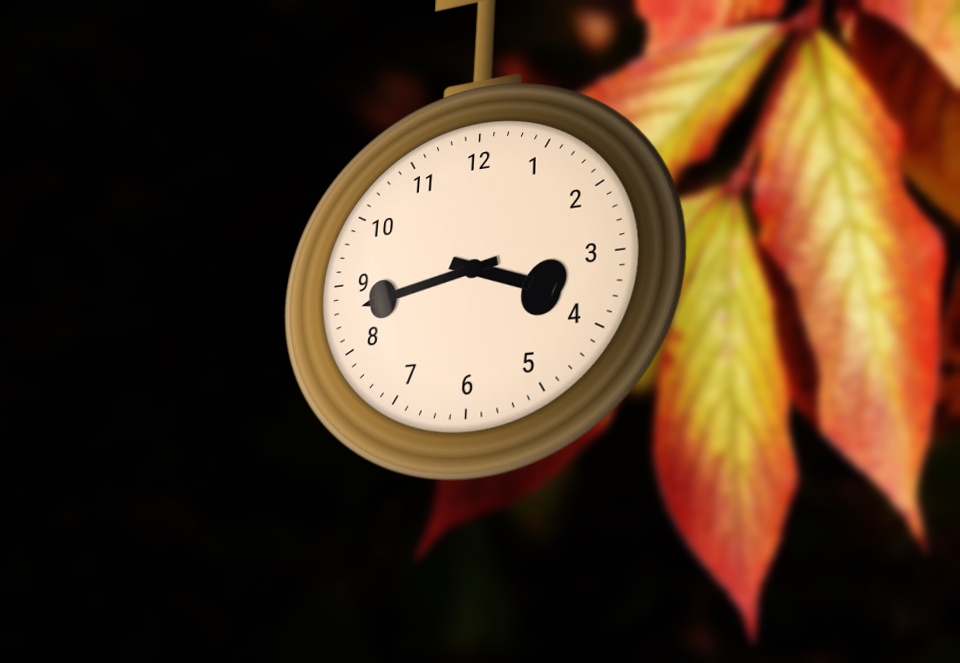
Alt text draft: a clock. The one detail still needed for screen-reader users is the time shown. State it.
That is 3:43
